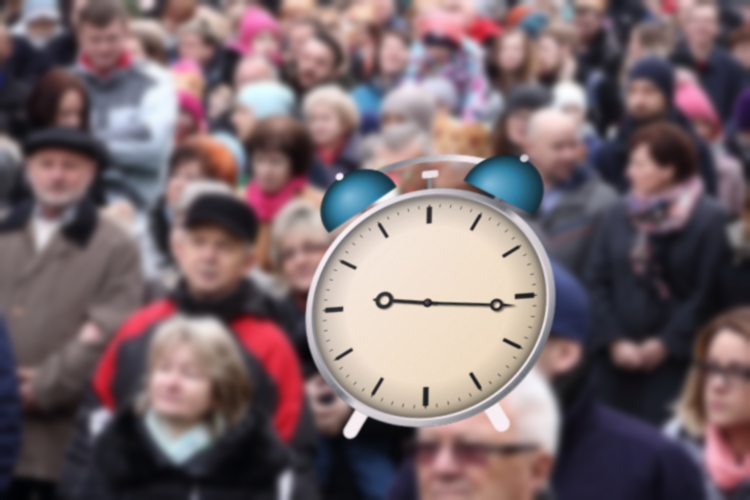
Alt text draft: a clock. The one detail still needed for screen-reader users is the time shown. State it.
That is 9:16
